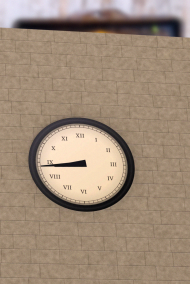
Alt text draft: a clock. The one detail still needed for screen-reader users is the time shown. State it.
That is 8:44
